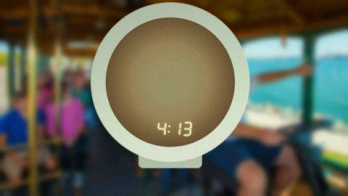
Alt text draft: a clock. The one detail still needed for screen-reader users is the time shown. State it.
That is 4:13
